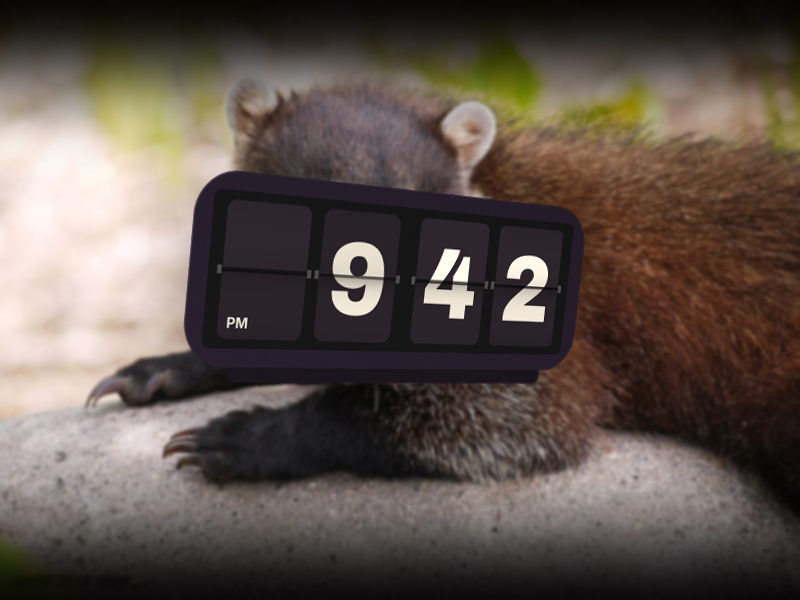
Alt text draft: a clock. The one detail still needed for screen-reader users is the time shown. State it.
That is 9:42
